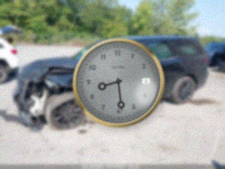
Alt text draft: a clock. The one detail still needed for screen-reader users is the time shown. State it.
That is 8:29
